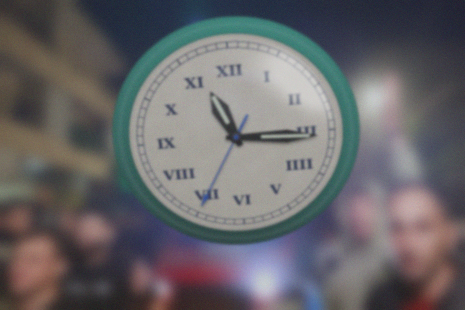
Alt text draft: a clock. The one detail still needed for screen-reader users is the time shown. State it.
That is 11:15:35
